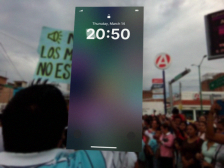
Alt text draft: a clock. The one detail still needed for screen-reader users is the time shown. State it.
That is 20:50
